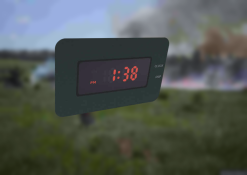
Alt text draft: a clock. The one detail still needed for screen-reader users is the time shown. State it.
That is 1:38
